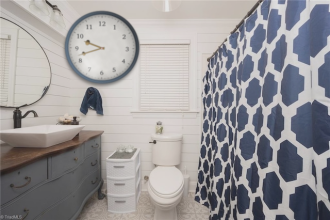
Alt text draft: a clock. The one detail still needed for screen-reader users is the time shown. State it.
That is 9:42
